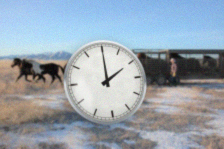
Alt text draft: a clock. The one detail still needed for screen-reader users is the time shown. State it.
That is 2:00
